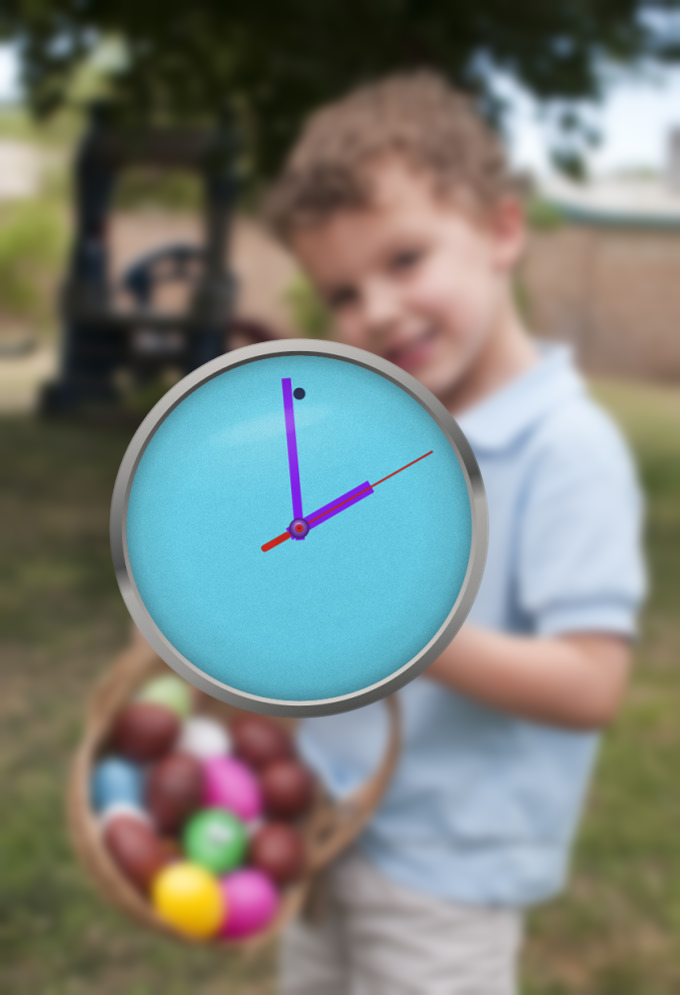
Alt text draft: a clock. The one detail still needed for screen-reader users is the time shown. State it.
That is 1:59:10
